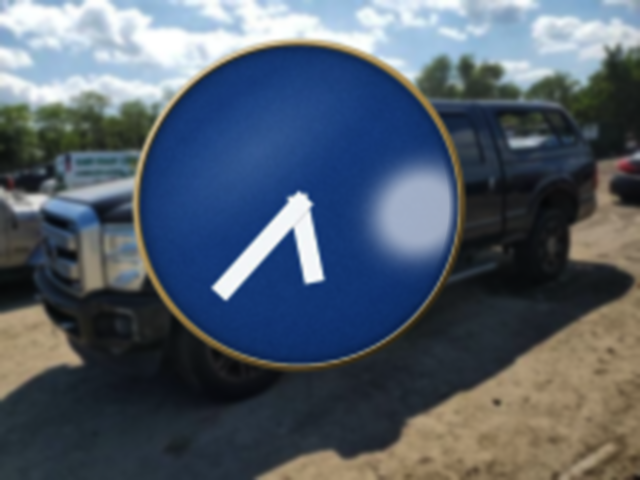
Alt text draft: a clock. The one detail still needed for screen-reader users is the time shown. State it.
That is 5:37
